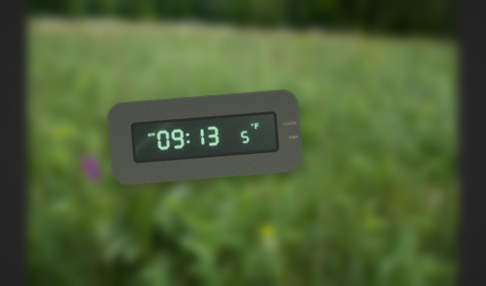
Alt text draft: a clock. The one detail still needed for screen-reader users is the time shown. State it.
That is 9:13
